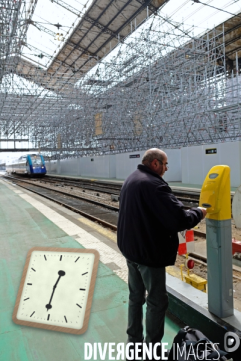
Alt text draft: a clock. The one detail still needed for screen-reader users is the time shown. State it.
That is 12:31
